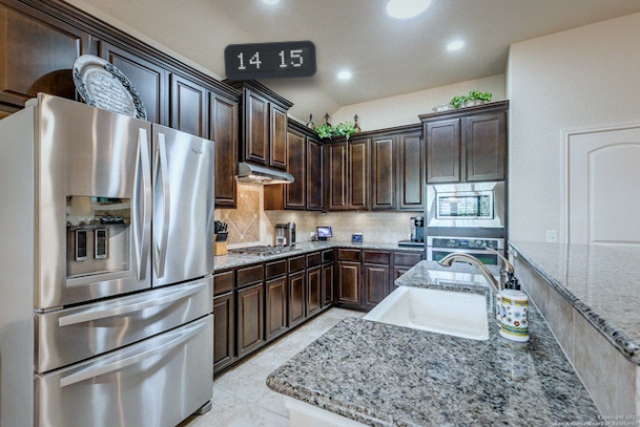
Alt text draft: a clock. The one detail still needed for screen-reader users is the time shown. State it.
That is 14:15
